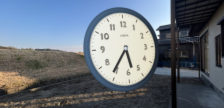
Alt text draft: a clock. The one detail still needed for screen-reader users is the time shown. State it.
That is 5:36
